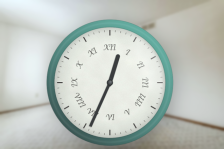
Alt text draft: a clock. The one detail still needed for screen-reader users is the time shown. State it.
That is 12:34
